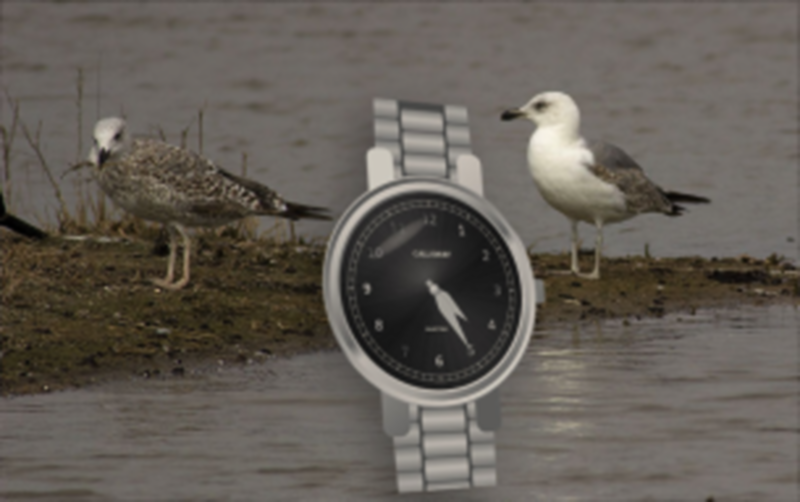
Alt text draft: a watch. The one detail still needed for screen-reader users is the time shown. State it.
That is 4:25
